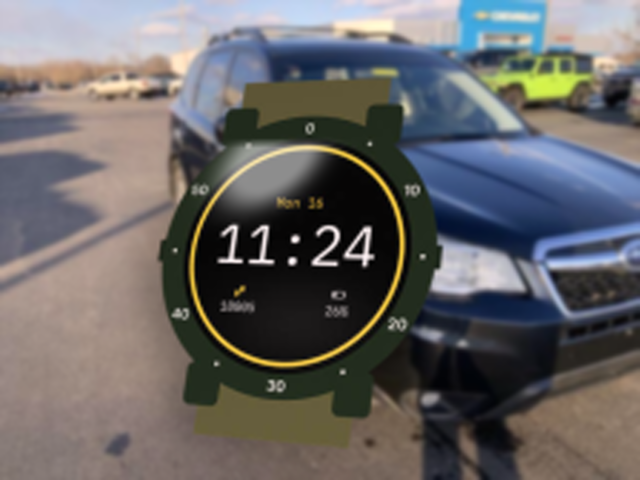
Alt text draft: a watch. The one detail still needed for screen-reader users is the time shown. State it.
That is 11:24
